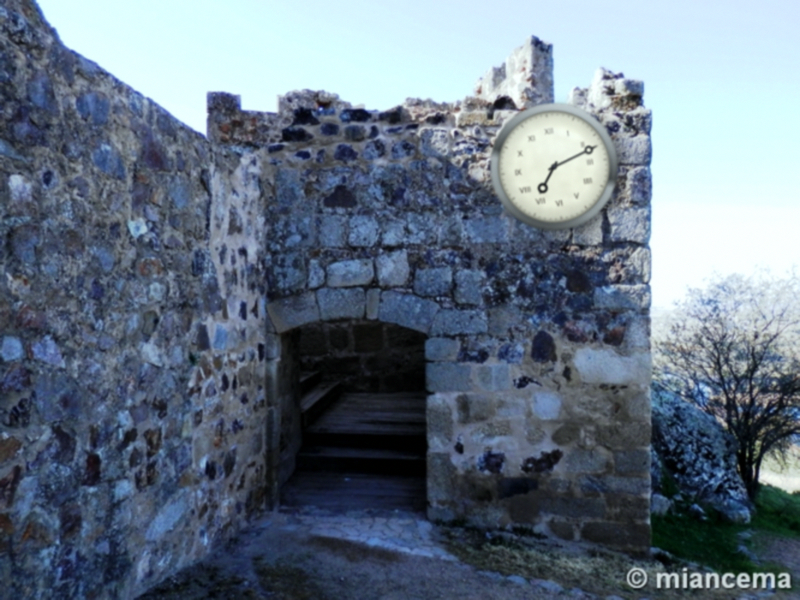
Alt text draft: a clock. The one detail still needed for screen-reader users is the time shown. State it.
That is 7:12
